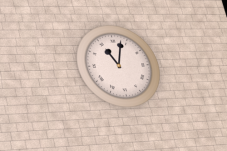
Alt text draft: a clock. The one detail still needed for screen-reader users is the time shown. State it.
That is 11:03
